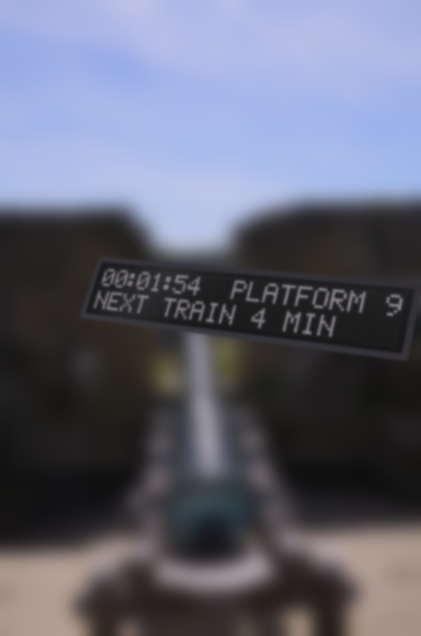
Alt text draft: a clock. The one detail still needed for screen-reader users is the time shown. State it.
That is 0:01:54
